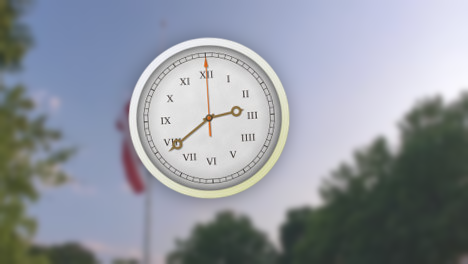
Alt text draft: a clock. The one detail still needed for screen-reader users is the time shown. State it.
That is 2:39:00
